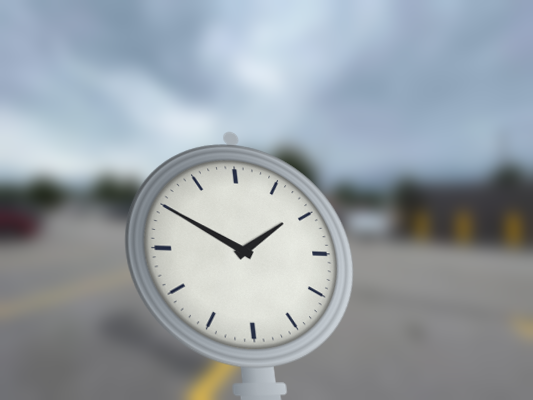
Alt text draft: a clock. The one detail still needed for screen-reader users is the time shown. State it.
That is 1:50
